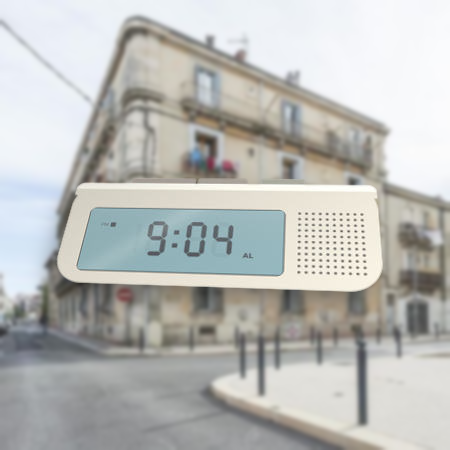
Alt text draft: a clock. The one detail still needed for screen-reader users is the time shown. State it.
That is 9:04
